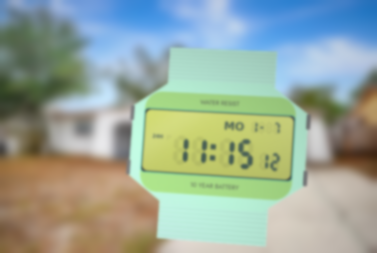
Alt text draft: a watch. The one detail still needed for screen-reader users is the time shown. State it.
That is 11:15:12
